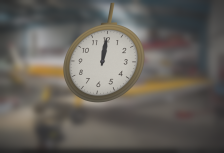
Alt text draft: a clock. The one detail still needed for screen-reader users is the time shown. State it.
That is 12:00
